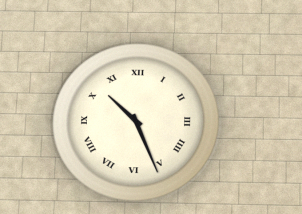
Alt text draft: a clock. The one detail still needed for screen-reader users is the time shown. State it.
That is 10:26
